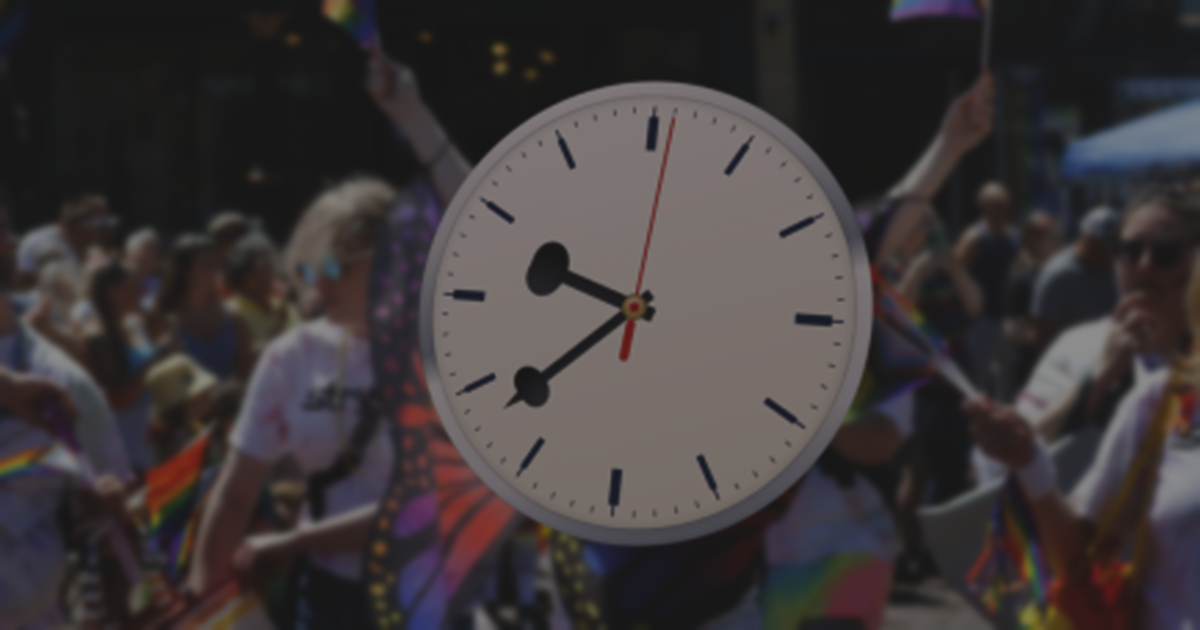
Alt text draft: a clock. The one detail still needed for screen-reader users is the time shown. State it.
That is 9:38:01
